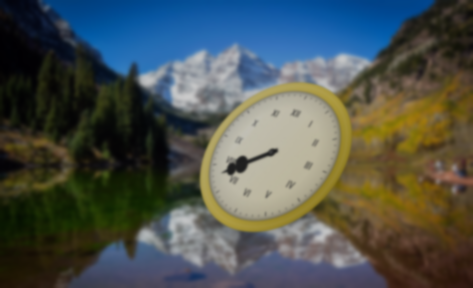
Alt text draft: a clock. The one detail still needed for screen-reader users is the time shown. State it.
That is 7:38
